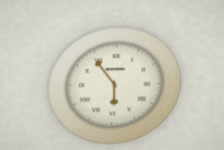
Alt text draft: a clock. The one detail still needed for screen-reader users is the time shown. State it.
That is 5:54
